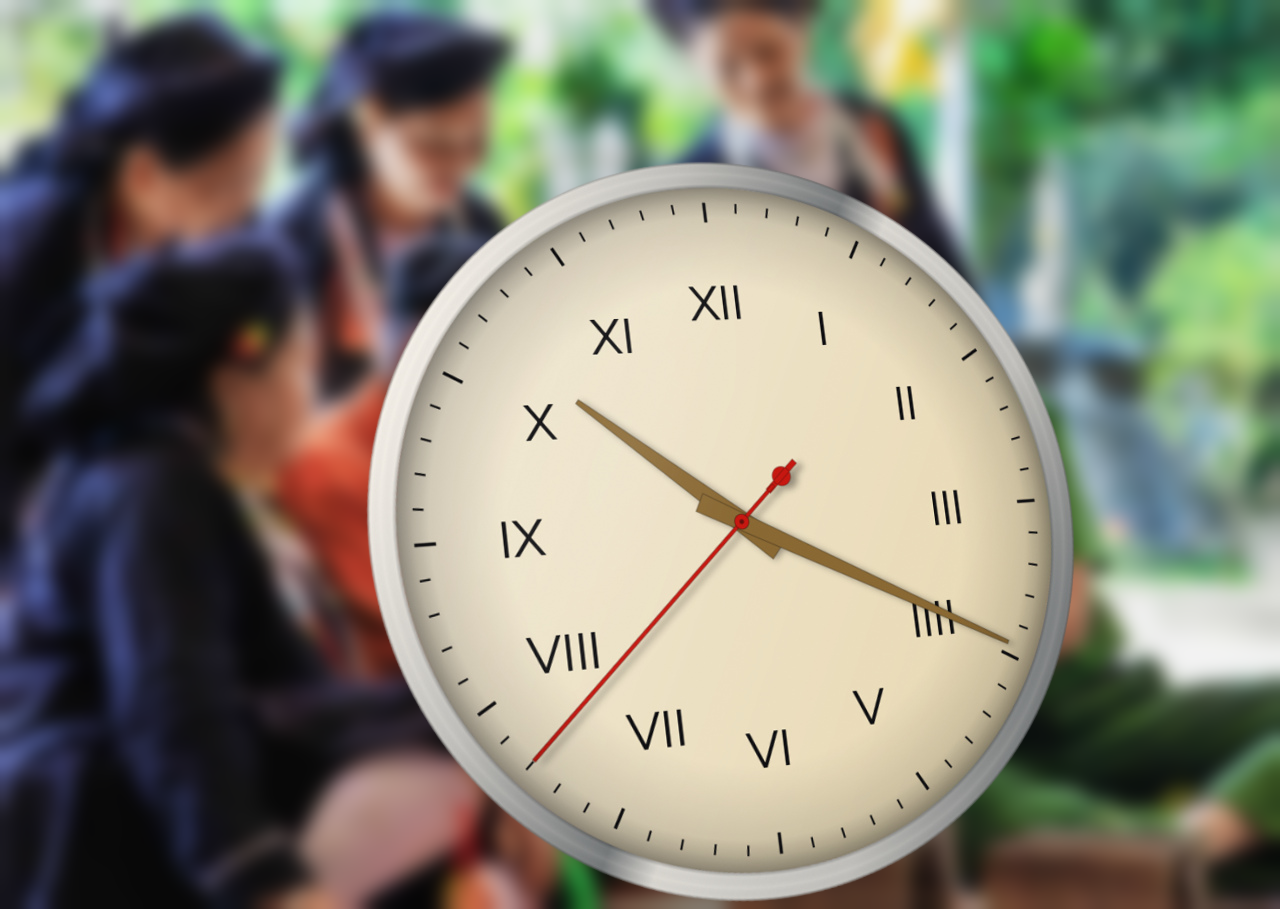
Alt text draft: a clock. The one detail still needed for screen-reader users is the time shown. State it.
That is 10:19:38
